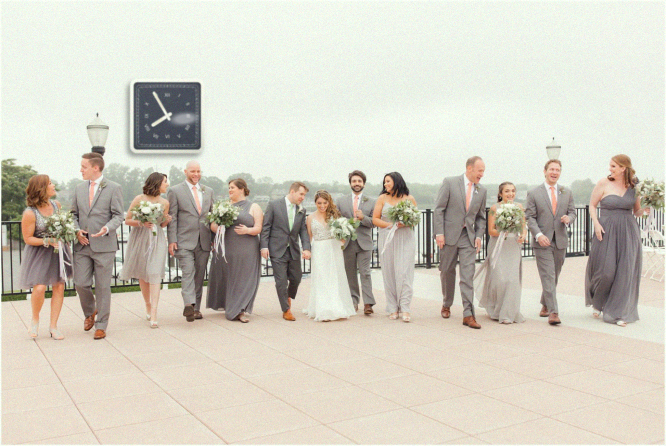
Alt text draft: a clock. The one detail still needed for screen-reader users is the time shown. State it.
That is 7:55
